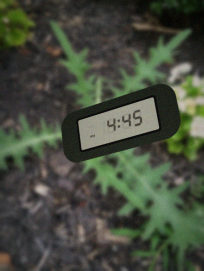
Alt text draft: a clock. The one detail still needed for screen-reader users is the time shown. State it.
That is 4:45
